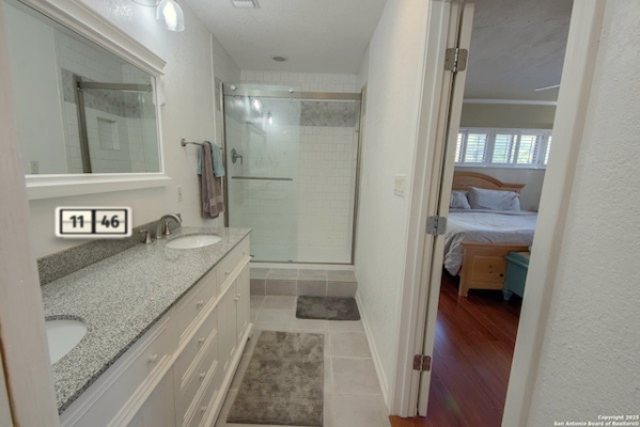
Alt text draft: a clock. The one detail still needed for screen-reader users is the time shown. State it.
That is 11:46
